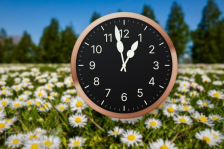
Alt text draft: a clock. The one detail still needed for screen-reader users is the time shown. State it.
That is 12:58
